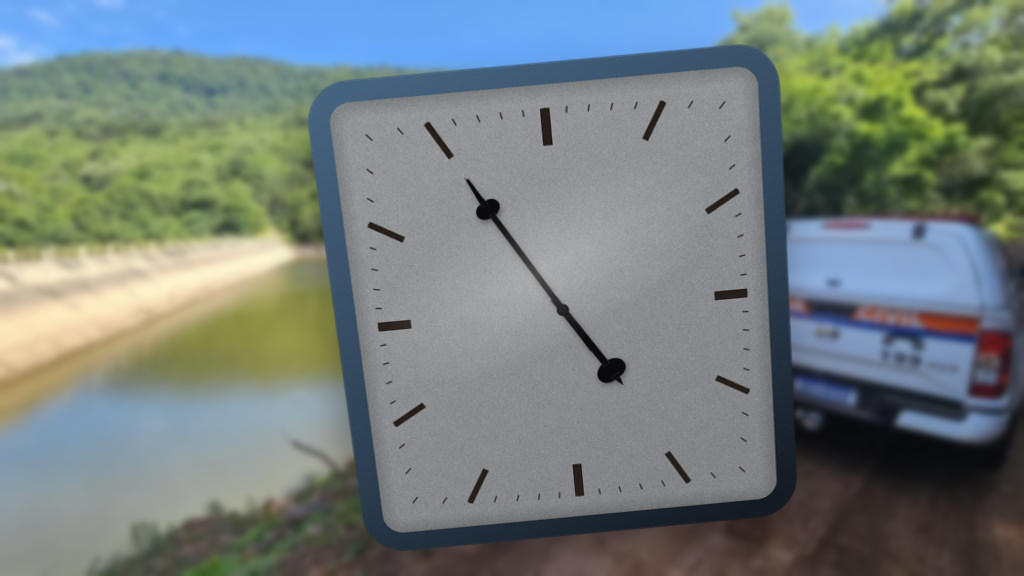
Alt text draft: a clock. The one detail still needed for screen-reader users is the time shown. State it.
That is 4:54:55
